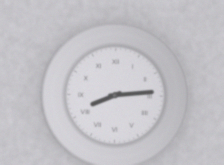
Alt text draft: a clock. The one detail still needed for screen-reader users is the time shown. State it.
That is 8:14
